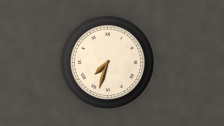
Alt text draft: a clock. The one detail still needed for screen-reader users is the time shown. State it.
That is 7:33
